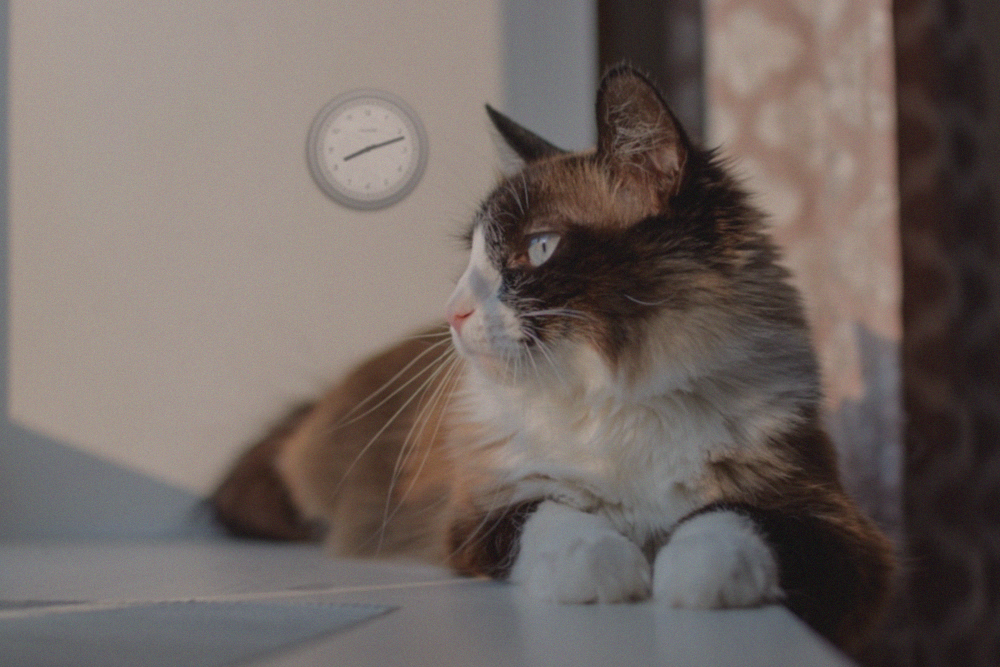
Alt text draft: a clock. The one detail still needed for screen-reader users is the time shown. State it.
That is 8:12
